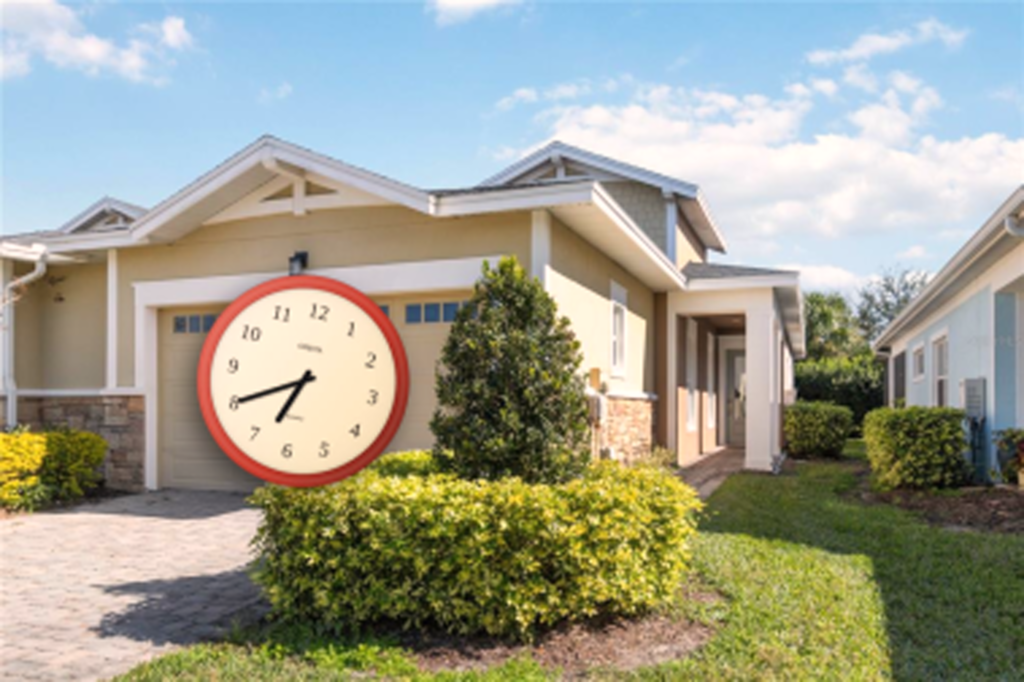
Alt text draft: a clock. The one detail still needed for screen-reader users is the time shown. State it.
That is 6:40
